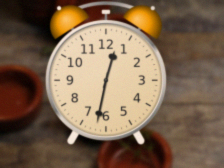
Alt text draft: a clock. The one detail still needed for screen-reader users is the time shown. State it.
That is 12:32
